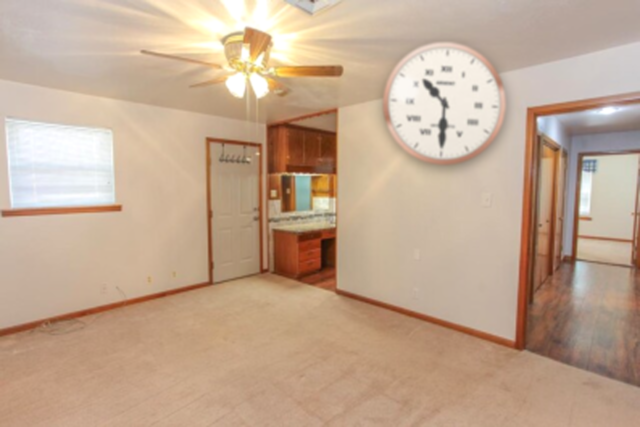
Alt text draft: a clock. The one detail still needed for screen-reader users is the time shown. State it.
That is 10:30
